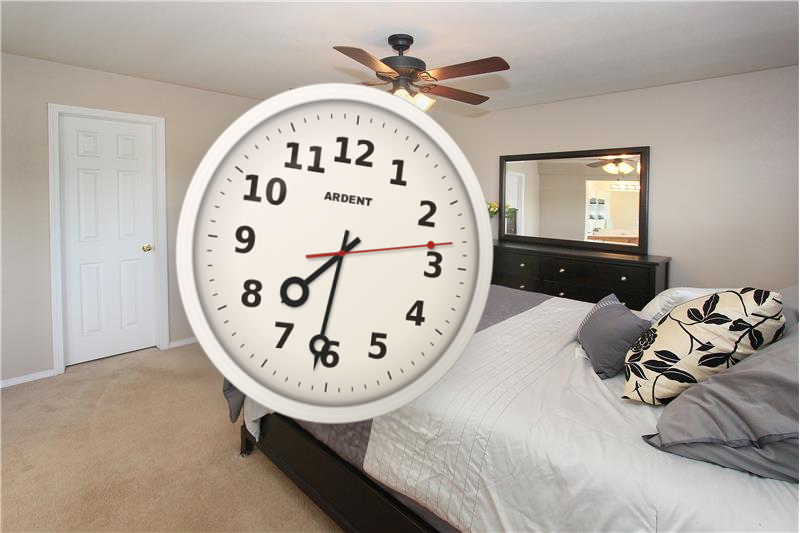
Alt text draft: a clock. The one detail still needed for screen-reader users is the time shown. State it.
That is 7:31:13
